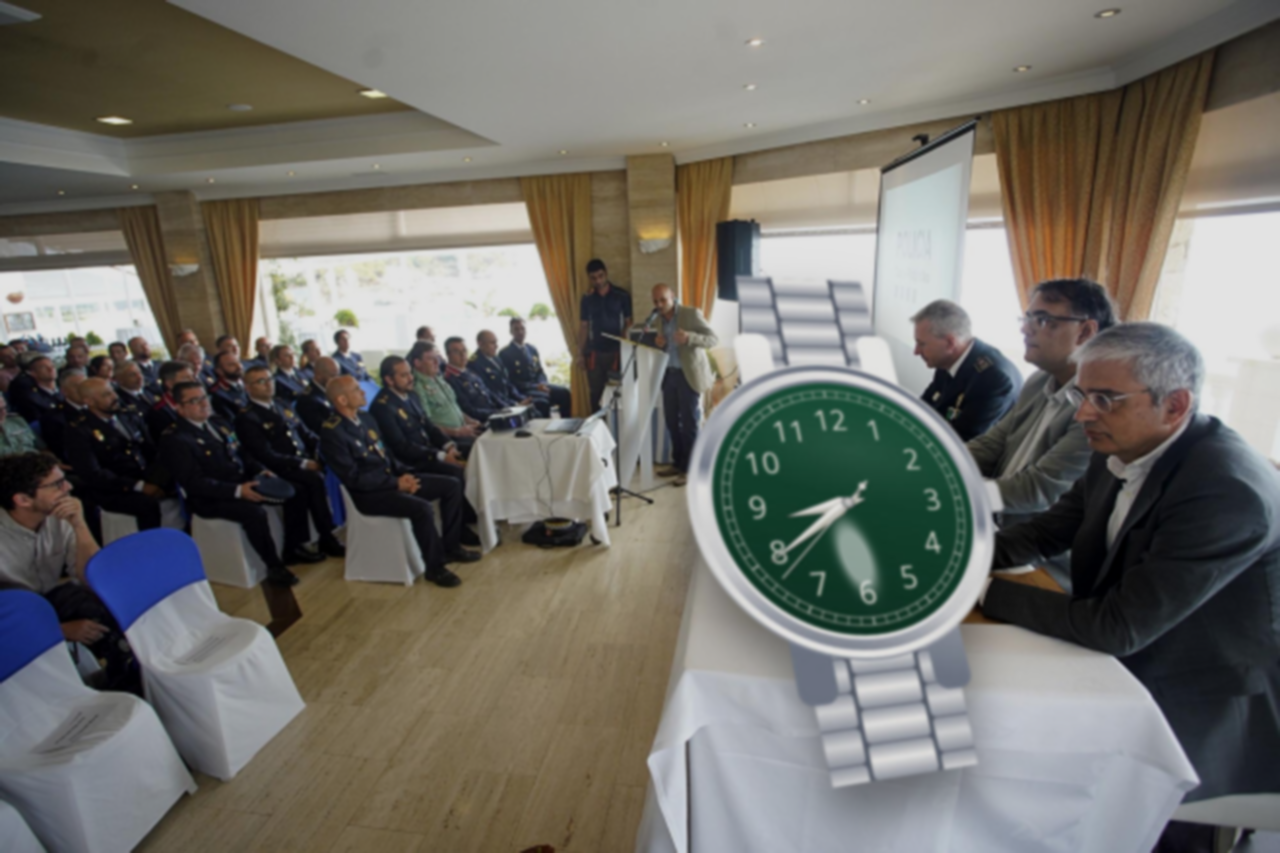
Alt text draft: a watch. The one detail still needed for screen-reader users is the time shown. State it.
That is 8:39:38
